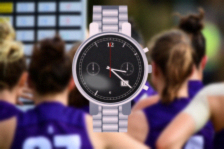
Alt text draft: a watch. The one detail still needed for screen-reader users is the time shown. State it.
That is 3:22
